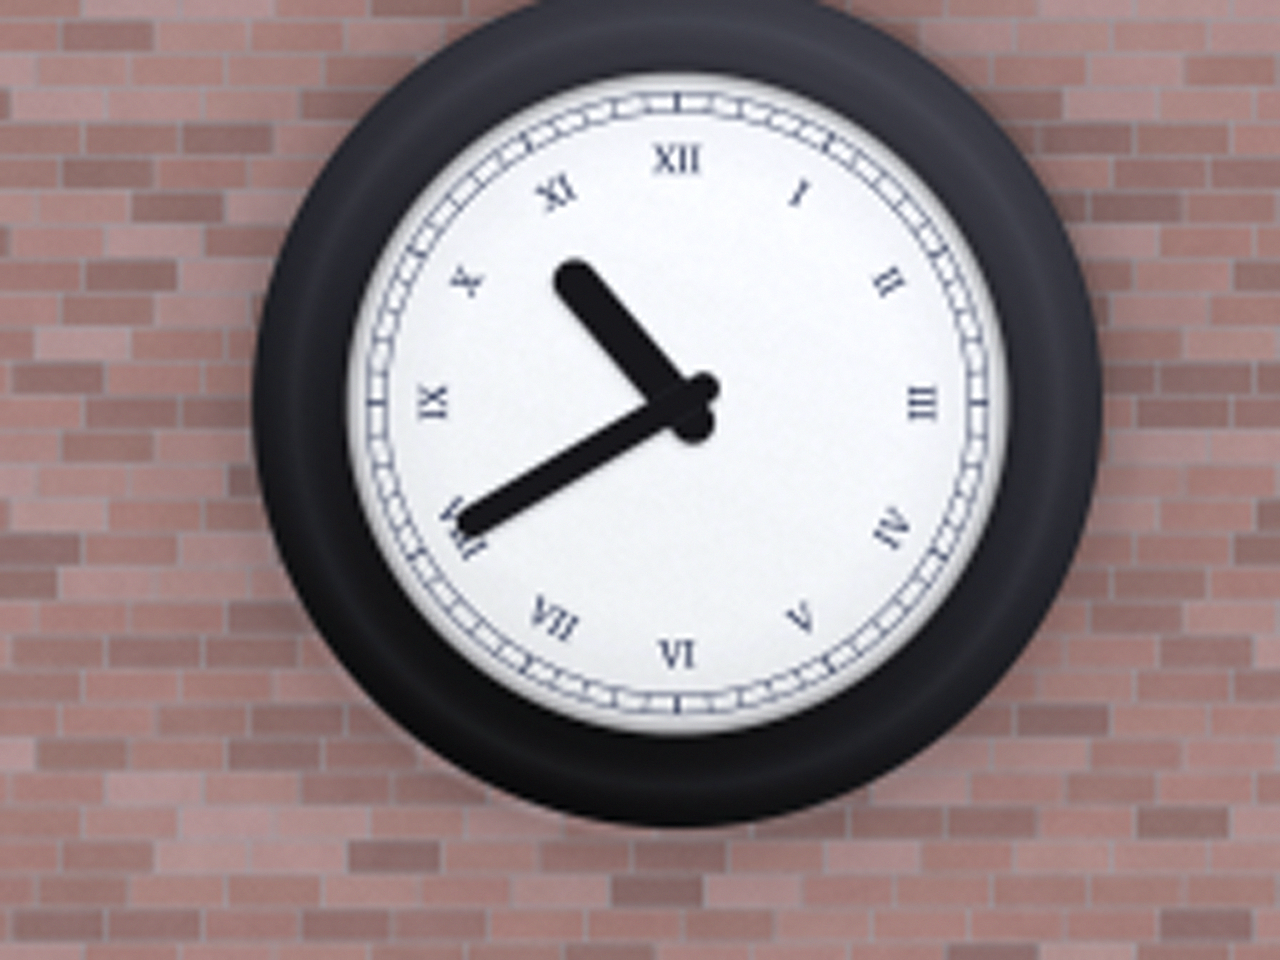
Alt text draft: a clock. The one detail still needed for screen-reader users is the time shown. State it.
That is 10:40
